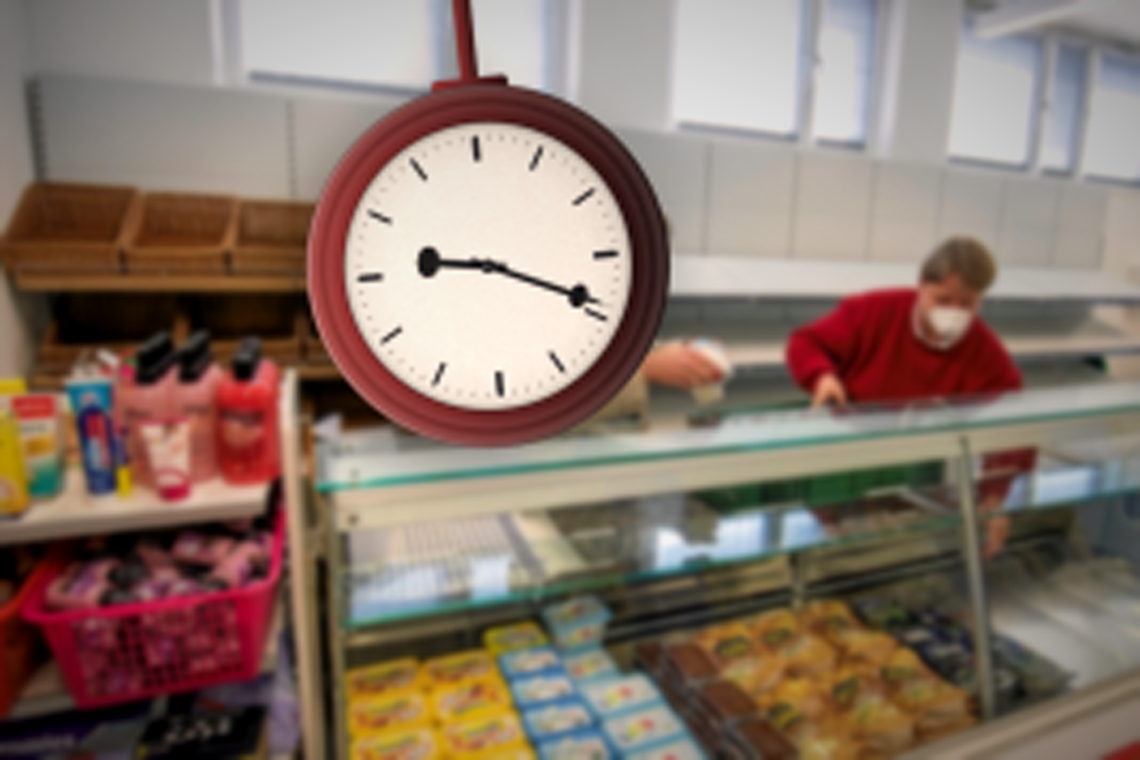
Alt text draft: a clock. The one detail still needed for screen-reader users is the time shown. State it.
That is 9:19
